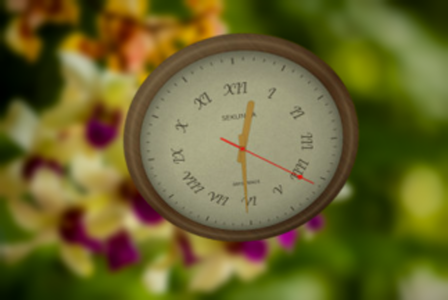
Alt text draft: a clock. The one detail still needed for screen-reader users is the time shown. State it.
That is 12:30:21
